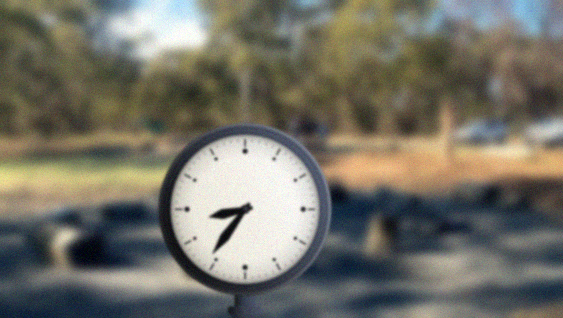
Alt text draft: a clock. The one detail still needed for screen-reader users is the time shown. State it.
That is 8:36
